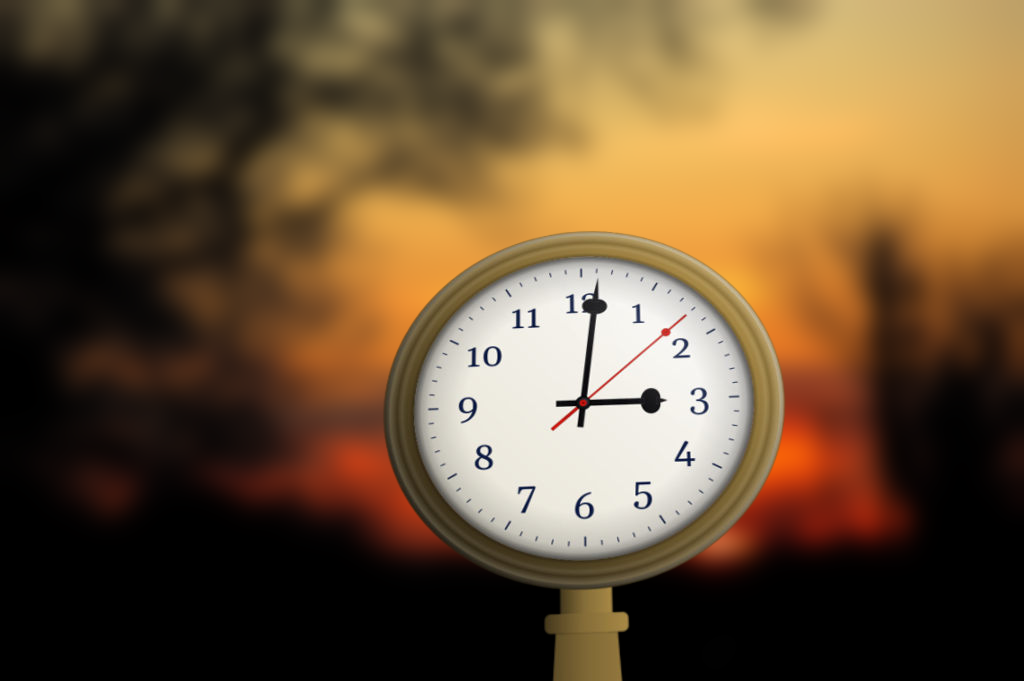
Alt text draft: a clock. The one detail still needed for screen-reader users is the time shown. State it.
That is 3:01:08
